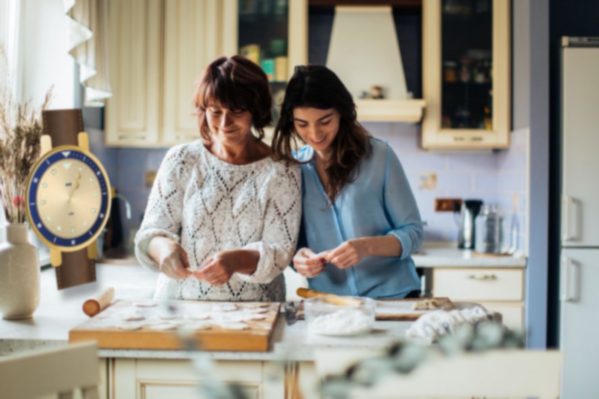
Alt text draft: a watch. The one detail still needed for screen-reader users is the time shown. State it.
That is 1:05
